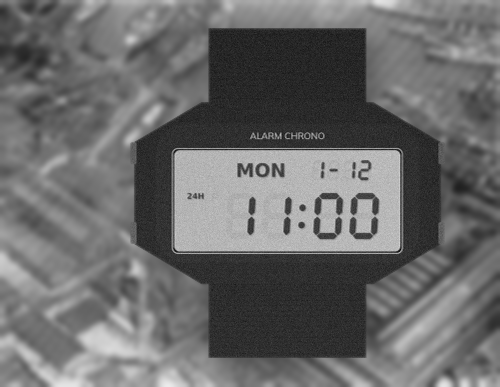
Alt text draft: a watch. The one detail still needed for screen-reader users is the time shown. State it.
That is 11:00
